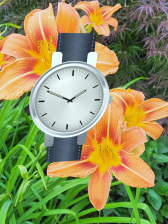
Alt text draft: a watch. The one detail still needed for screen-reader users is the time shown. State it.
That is 1:49
